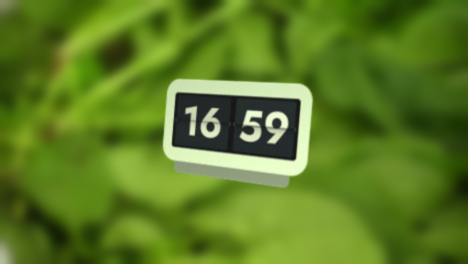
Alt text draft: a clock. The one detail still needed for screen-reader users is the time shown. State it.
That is 16:59
